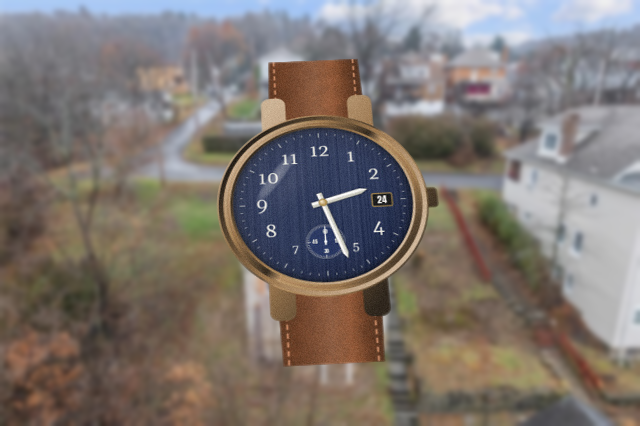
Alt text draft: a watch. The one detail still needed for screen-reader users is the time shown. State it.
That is 2:27
